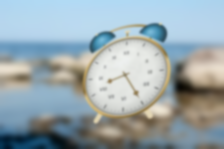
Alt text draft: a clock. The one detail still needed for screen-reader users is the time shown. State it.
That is 8:25
